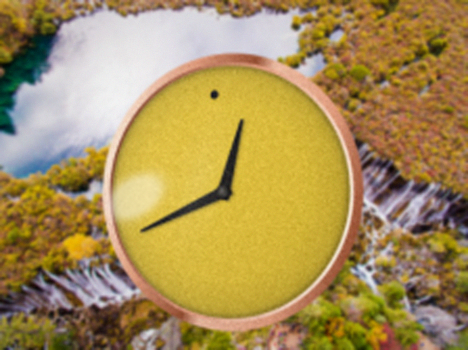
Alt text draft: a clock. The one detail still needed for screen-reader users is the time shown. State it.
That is 12:42
